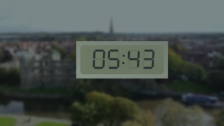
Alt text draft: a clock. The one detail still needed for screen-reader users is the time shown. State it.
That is 5:43
